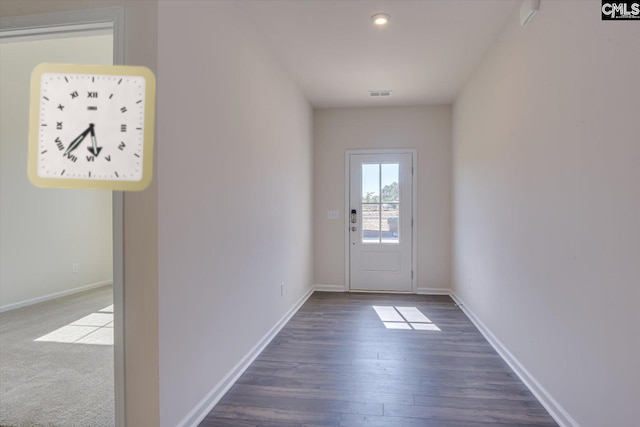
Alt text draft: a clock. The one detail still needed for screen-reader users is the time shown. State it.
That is 5:37
